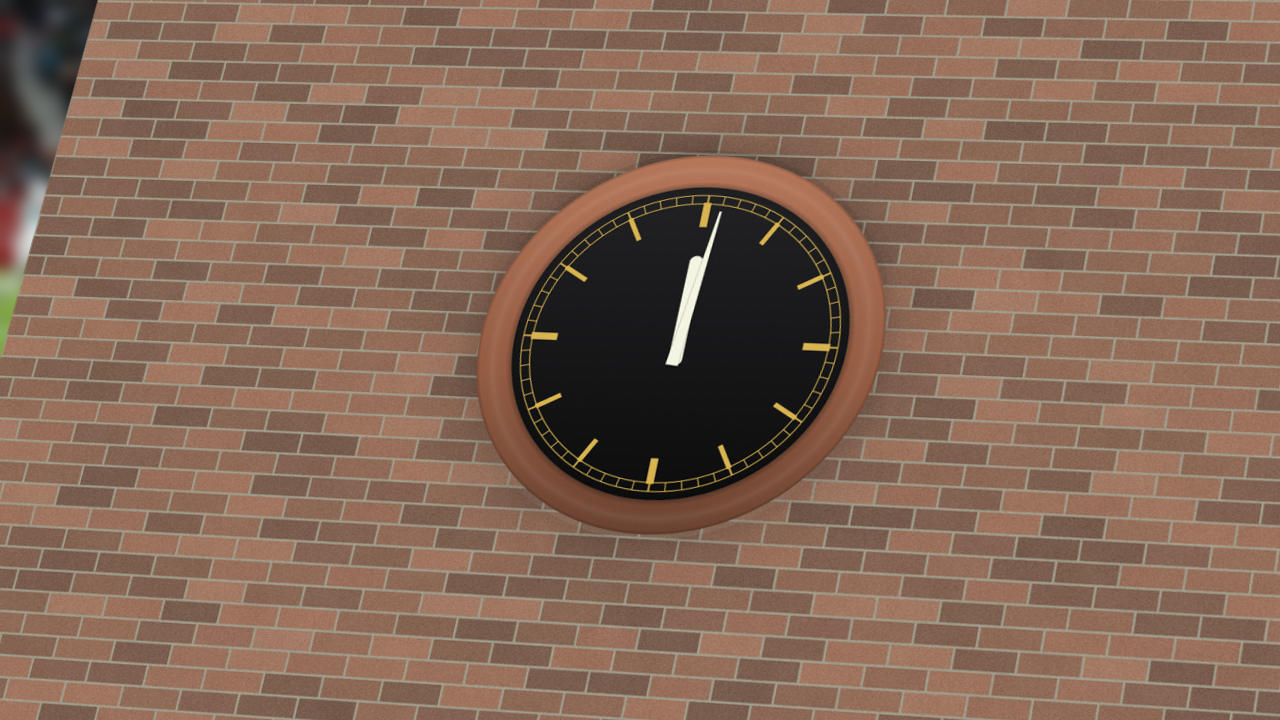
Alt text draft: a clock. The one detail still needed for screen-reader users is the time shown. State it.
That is 12:01
